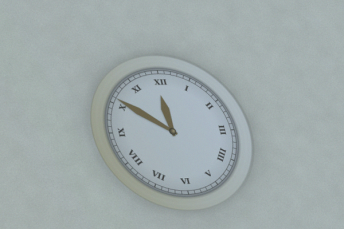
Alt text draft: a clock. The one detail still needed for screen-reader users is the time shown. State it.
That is 11:51
